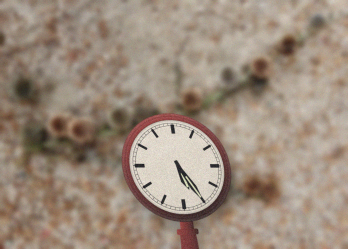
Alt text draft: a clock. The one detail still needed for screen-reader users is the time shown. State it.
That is 5:25
